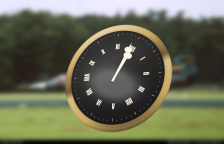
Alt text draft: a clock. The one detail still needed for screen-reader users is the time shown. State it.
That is 11:59
